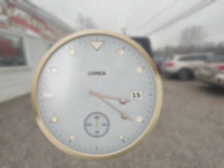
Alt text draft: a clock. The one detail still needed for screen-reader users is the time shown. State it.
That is 3:21
